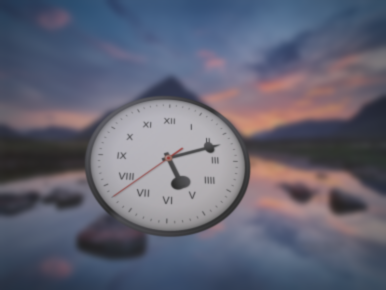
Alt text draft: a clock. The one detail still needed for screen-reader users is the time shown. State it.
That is 5:11:38
